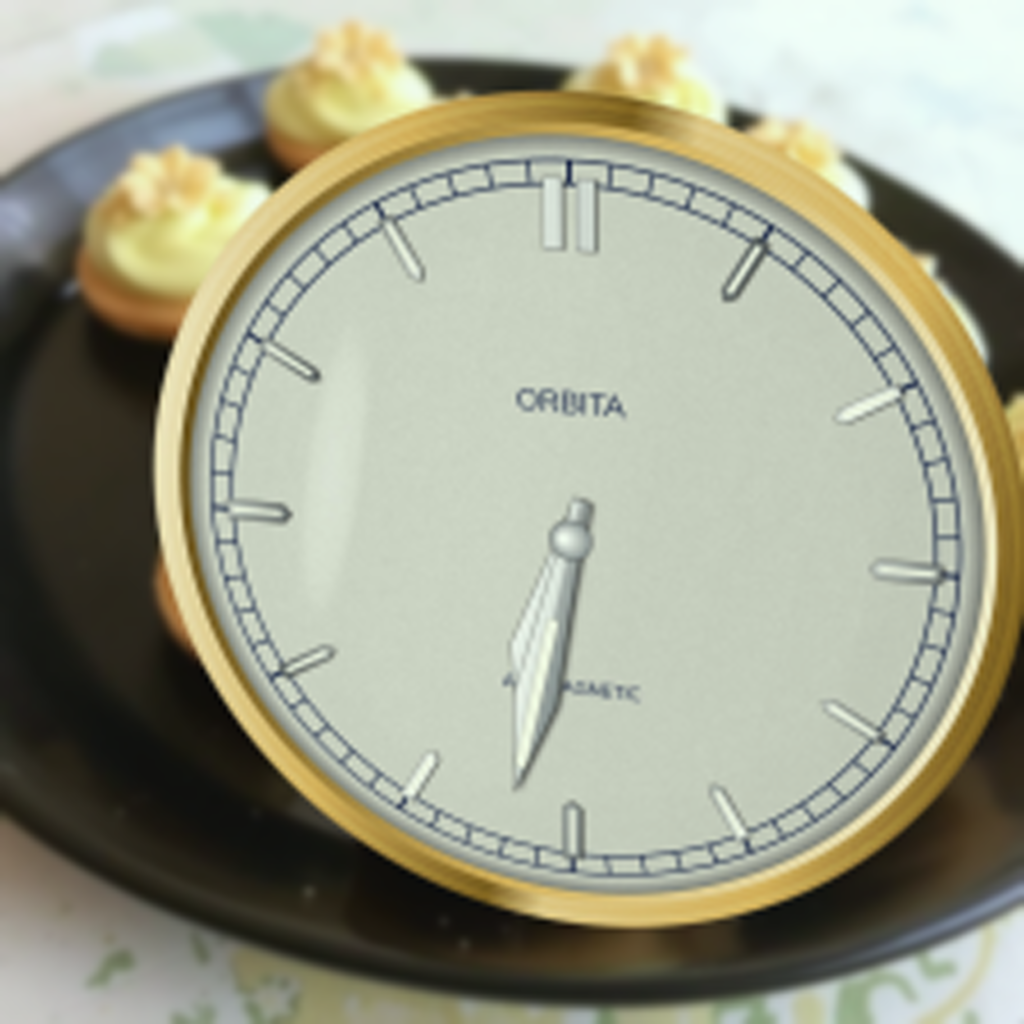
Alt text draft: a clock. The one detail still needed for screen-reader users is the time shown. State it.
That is 6:32
